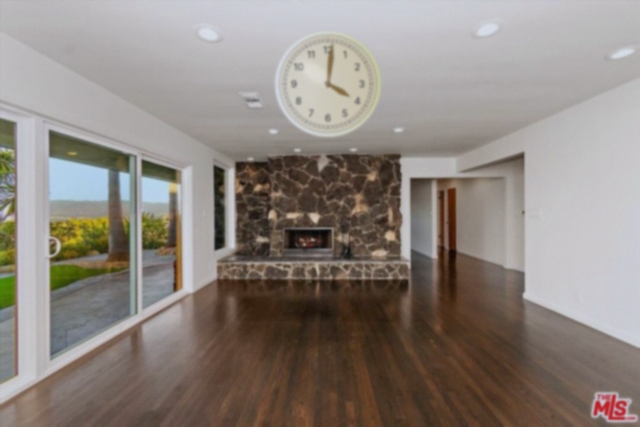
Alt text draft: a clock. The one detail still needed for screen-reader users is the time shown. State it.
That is 4:01
